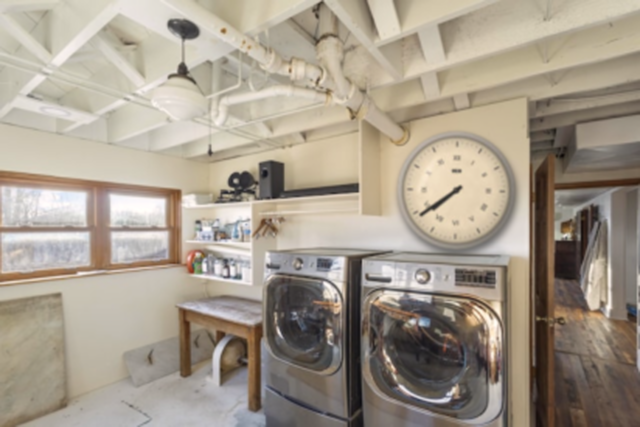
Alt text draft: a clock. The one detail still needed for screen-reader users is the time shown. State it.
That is 7:39
